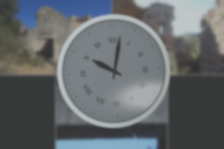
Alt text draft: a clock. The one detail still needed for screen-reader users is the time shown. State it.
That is 10:02
